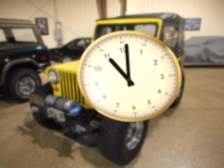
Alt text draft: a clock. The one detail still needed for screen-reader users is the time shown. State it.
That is 11:01
